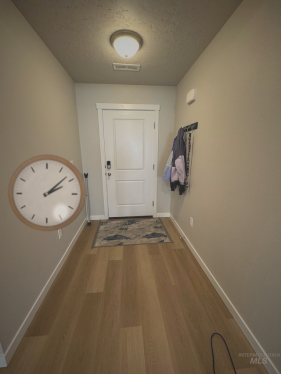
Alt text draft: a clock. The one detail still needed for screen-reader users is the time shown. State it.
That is 2:08
